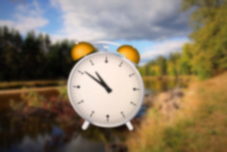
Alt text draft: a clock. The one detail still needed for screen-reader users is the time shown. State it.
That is 10:51
